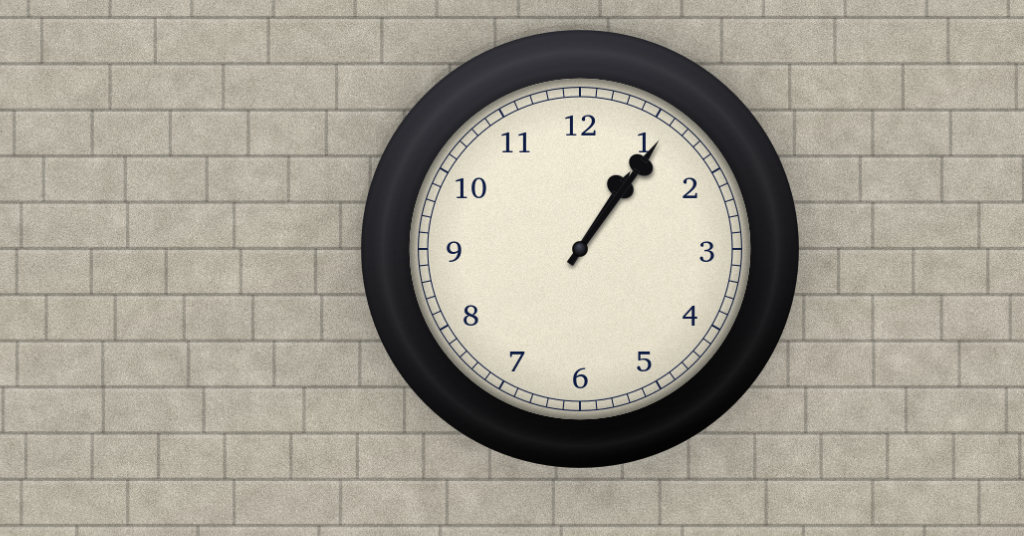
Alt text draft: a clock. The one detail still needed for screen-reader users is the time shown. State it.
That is 1:06
